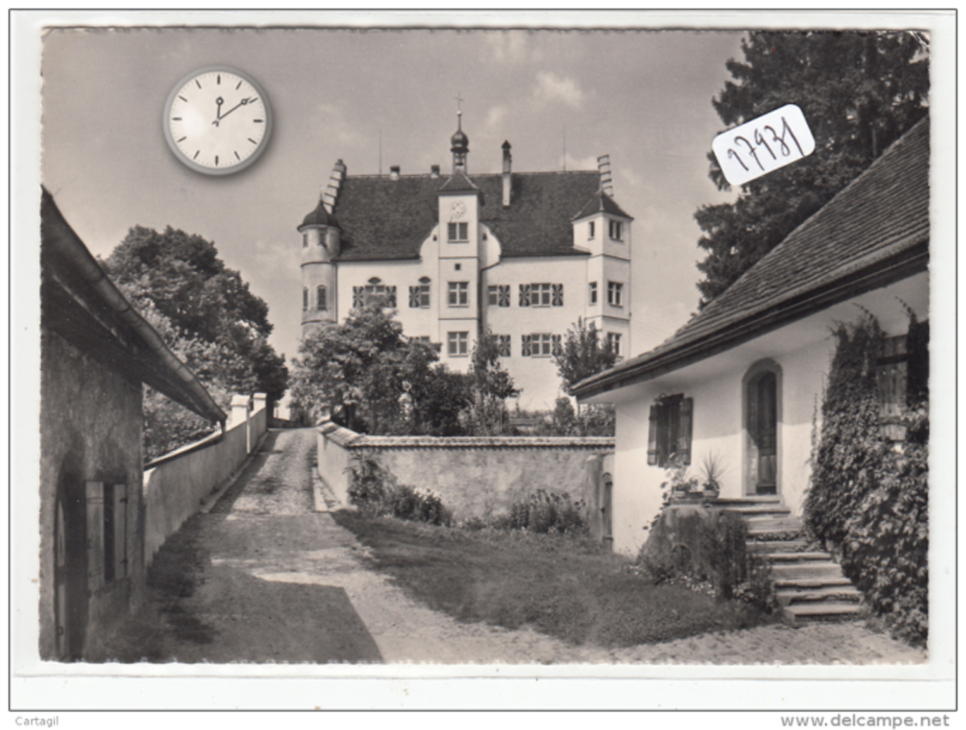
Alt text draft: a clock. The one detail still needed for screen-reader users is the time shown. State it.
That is 12:09
